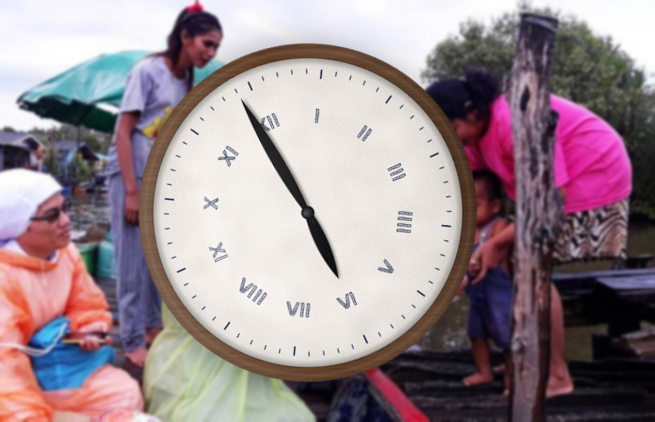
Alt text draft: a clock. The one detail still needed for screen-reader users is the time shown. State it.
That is 5:59
